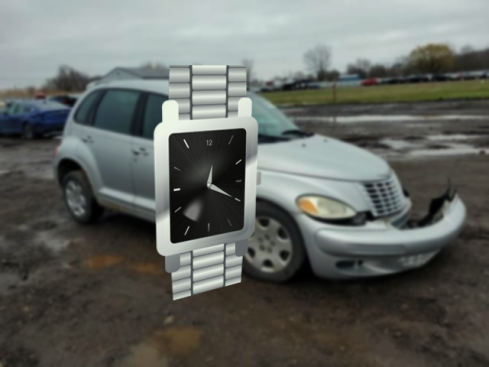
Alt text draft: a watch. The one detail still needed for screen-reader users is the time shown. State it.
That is 12:20
